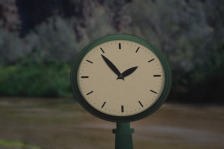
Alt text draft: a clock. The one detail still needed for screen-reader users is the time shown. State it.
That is 1:54
